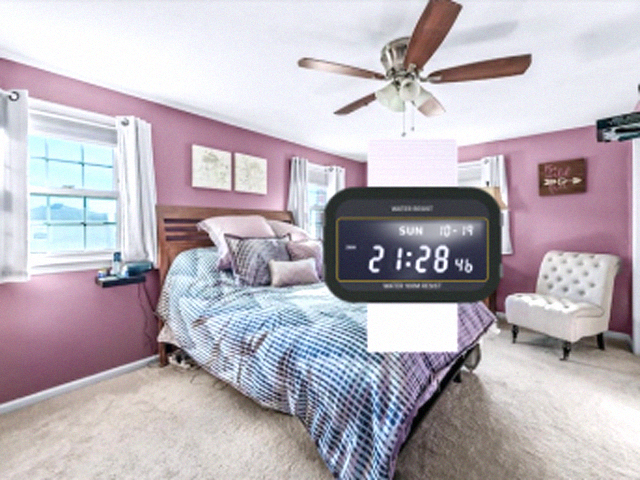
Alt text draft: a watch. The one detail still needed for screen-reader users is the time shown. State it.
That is 21:28:46
